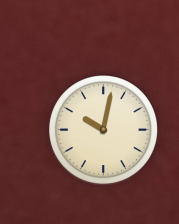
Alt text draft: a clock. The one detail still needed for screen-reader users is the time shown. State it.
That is 10:02
